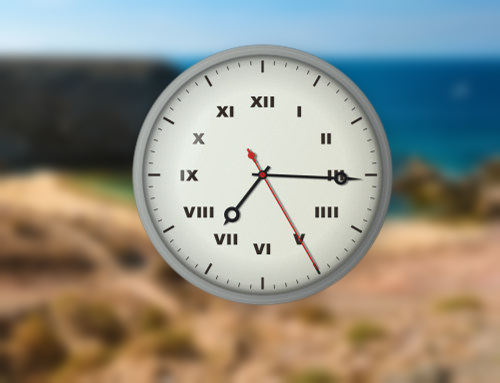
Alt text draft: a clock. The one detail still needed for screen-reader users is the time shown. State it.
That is 7:15:25
